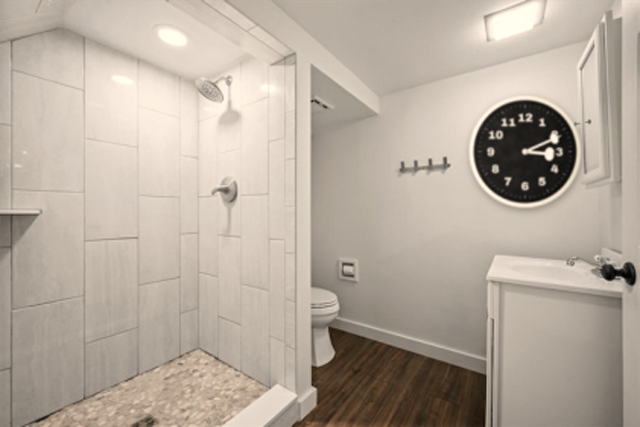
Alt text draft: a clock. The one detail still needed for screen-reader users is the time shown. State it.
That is 3:11
